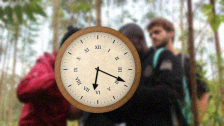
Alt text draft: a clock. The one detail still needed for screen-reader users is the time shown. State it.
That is 6:19
